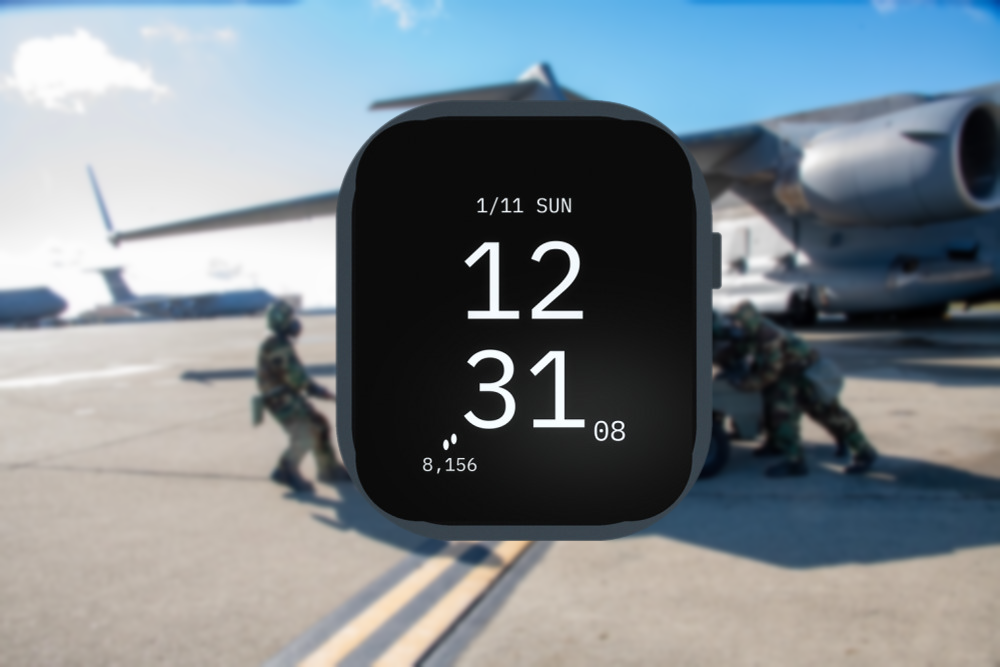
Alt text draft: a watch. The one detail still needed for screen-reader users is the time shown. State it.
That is 12:31:08
